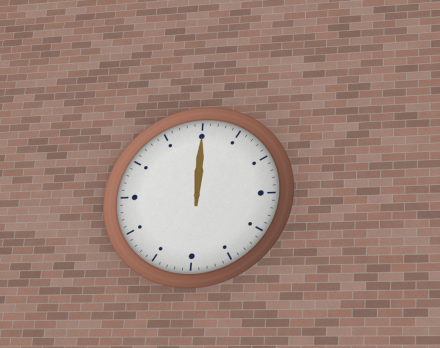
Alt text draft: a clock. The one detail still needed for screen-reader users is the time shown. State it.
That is 12:00
